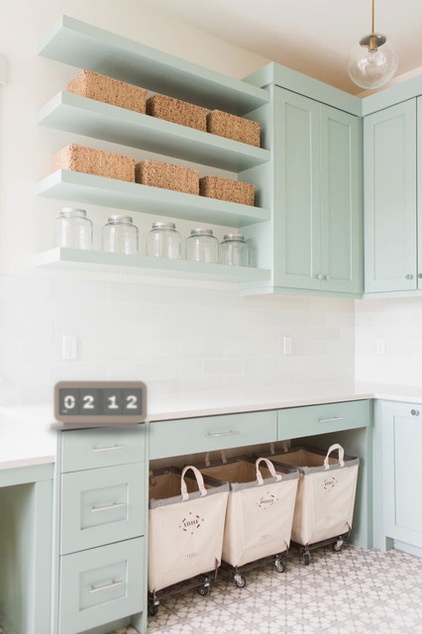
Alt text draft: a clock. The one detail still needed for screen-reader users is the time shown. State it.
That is 2:12
